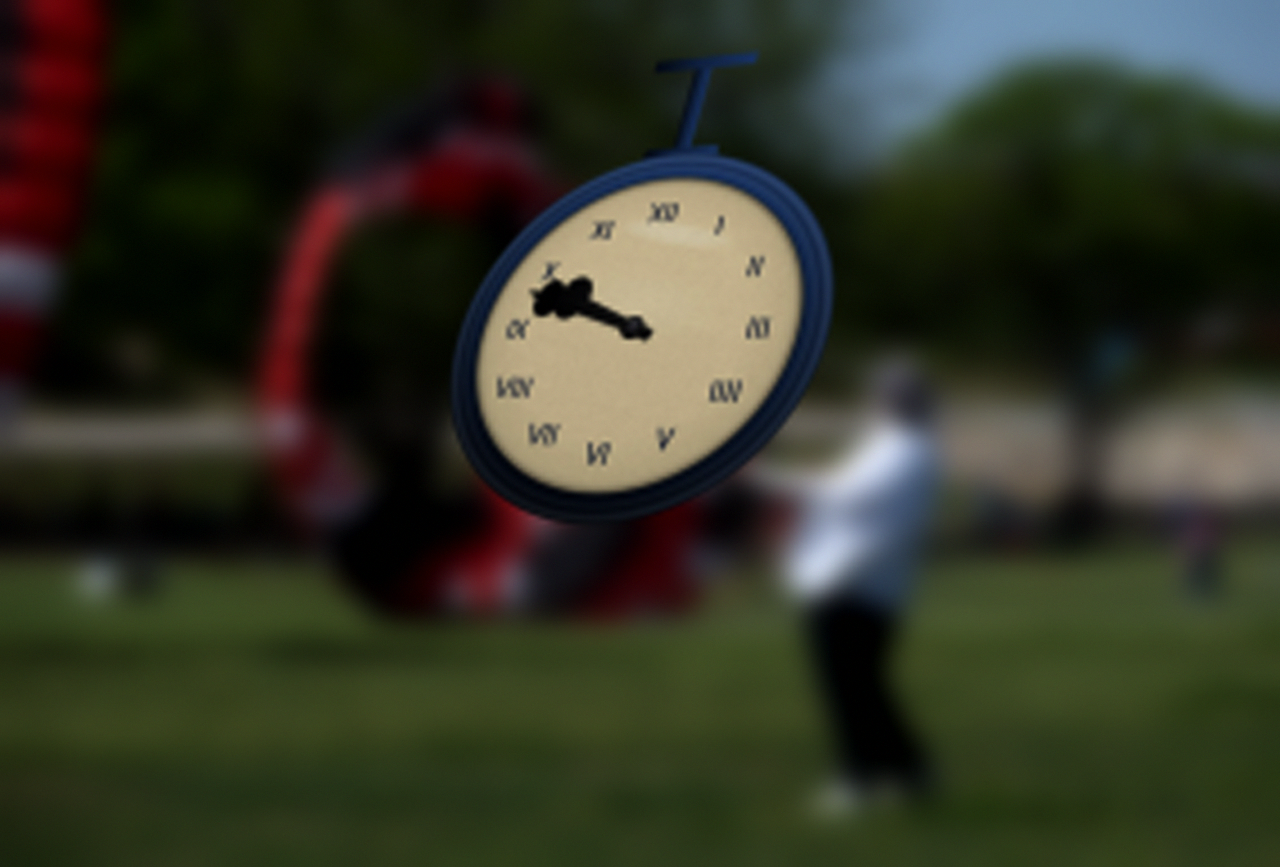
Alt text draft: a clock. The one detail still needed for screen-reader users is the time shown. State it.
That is 9:48
